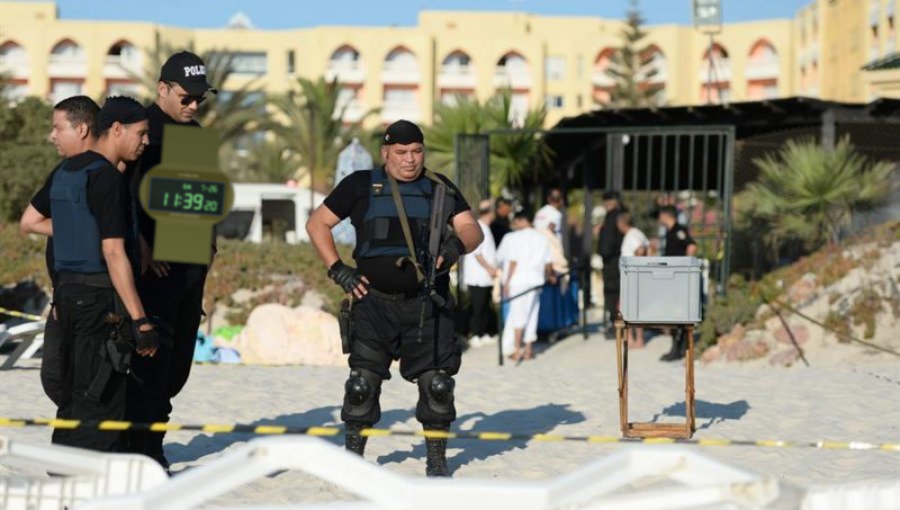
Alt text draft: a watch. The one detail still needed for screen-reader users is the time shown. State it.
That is 11:39
